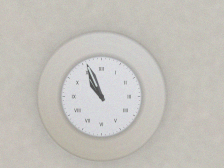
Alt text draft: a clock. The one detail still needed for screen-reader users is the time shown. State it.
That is 10:56
